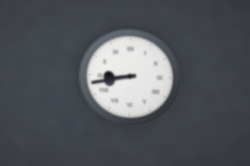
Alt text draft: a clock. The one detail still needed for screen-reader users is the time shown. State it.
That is 8:43
